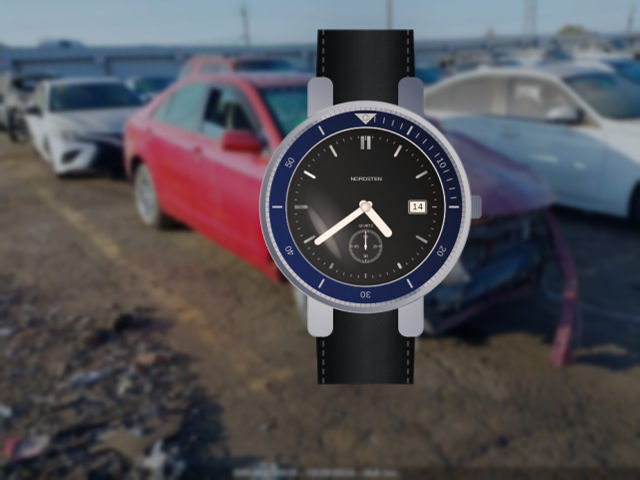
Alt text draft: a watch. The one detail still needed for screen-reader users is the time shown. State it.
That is 4:39
